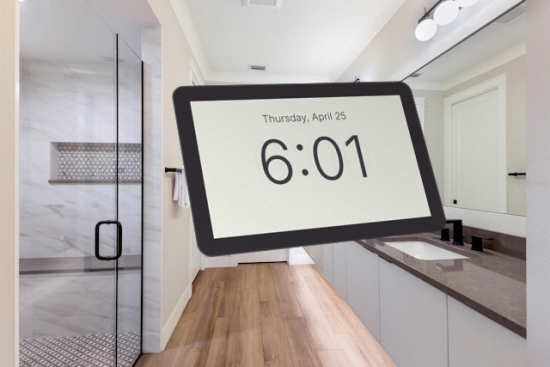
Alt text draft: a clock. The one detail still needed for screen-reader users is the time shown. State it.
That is 6:01
